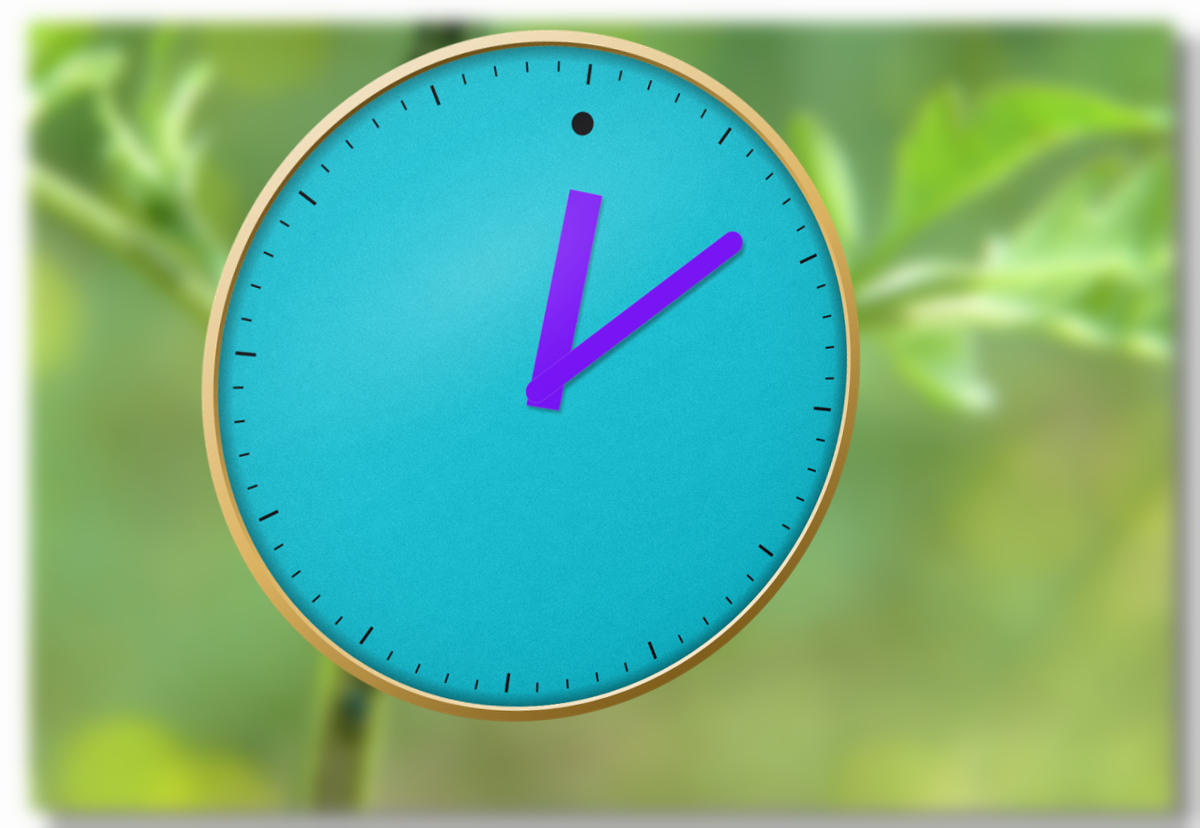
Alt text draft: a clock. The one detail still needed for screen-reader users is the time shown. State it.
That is 12:08
